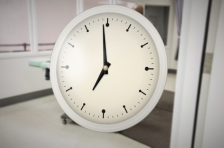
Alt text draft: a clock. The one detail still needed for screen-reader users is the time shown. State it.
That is 6:59
